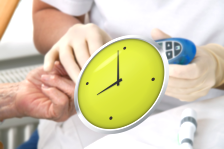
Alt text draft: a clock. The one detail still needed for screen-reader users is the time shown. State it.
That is 7:58
